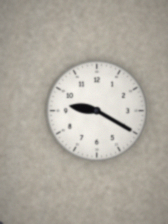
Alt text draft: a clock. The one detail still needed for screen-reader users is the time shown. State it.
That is 9:20
